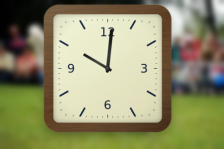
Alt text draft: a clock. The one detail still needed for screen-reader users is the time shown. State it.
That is 10:01
